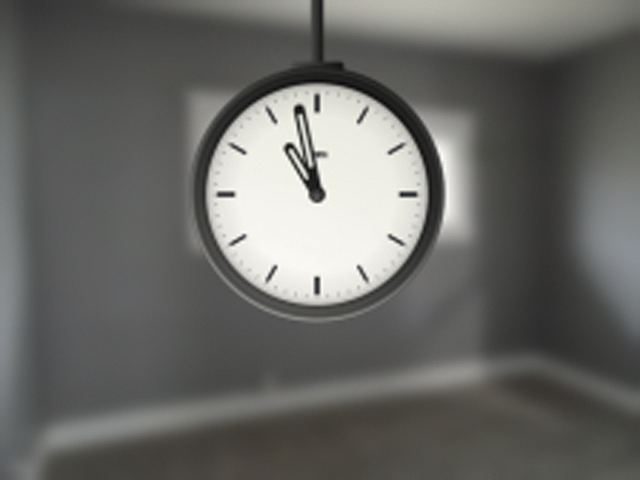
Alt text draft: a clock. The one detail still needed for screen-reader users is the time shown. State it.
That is 10:58
